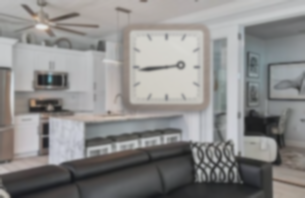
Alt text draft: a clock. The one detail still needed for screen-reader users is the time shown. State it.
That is 2:44
